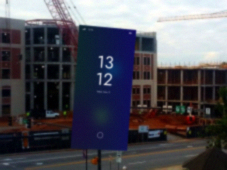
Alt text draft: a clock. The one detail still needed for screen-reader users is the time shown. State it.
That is 13:12
